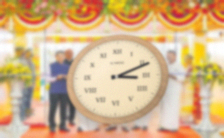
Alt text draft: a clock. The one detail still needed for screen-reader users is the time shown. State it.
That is 3:11
